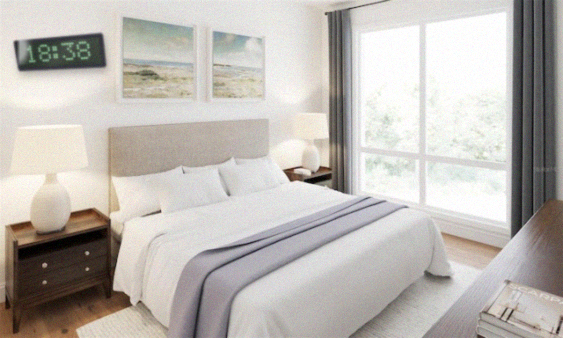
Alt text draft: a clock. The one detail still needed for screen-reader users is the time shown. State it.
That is 18:38
